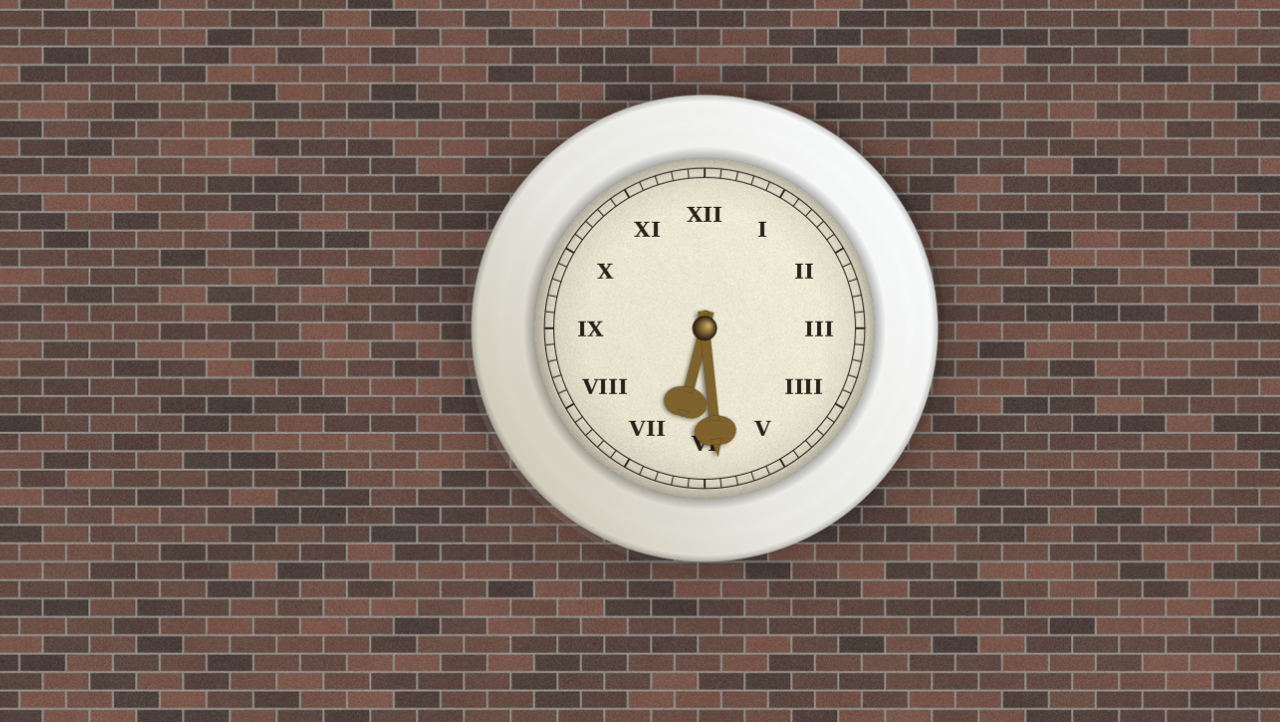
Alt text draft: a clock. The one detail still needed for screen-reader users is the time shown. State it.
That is 6:29
